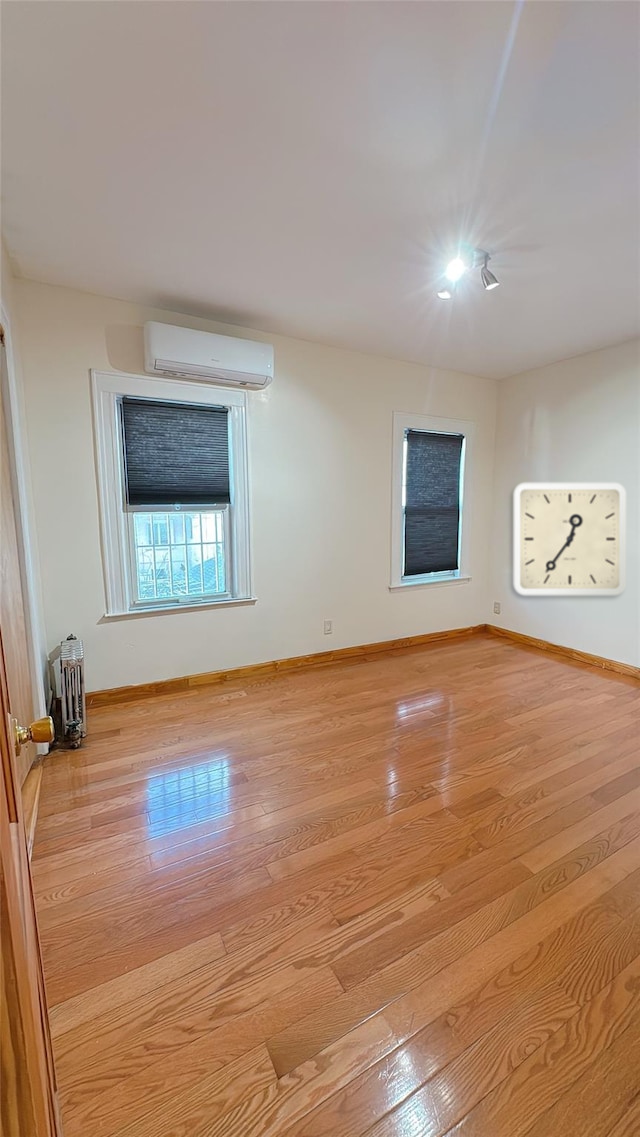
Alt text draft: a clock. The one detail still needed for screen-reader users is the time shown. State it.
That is 12:36
